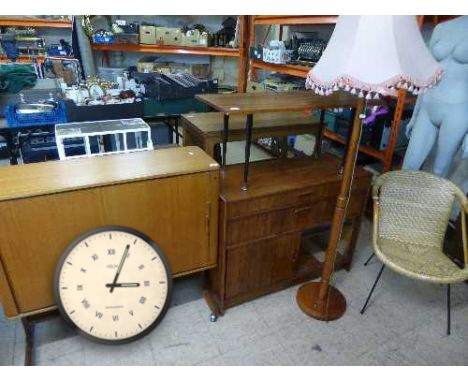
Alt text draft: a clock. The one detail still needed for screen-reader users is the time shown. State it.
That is 3:04
